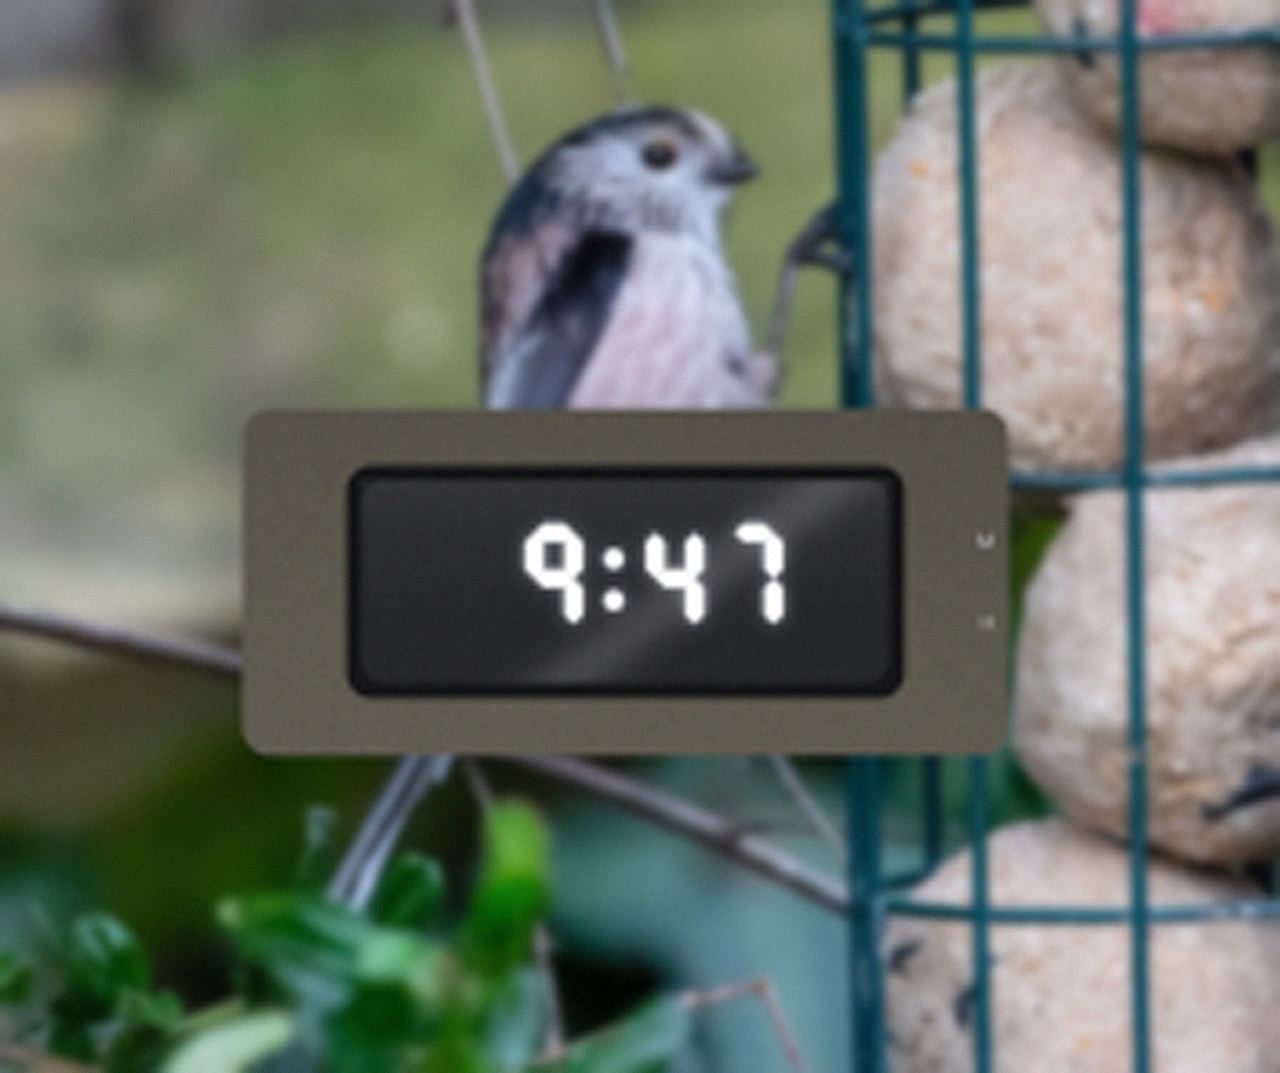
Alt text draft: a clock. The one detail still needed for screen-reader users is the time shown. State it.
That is 9:47
